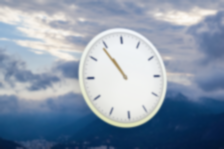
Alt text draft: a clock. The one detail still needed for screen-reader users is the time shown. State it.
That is 10:54
